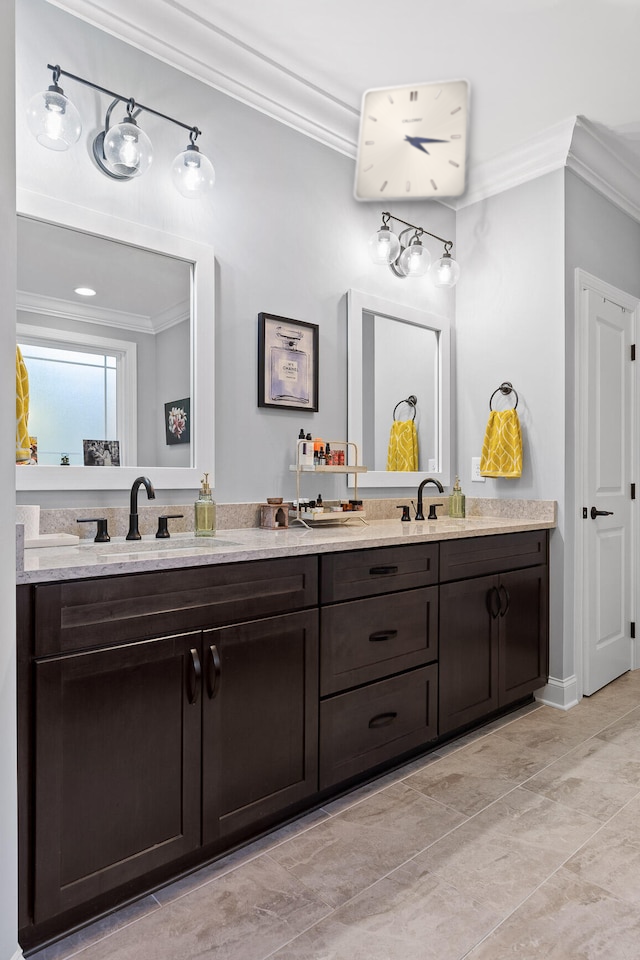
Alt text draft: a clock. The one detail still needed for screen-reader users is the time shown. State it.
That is 4:16
